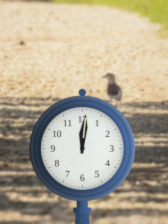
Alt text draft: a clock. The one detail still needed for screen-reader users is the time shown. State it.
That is 12:01
